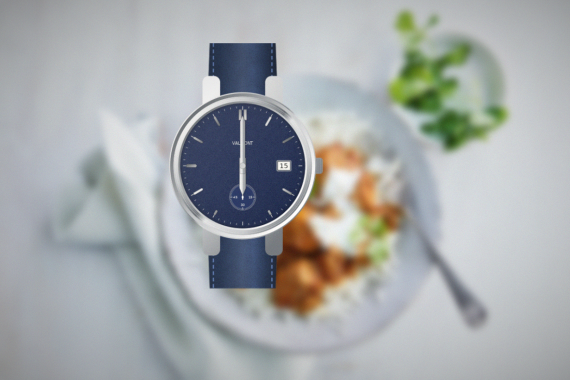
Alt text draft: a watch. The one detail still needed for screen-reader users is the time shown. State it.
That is 6:00
